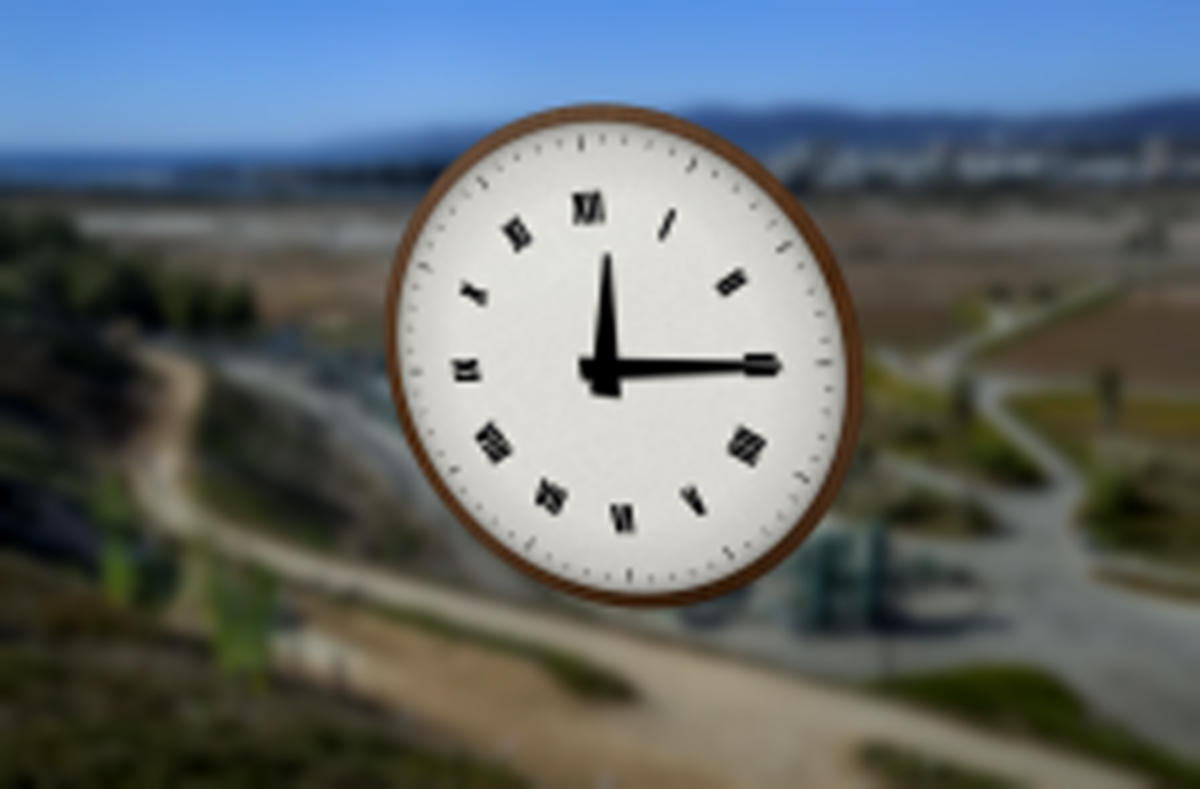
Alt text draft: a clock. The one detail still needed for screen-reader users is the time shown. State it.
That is 12:15
